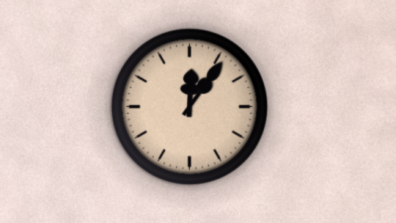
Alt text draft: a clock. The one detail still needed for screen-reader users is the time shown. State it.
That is 12:06
